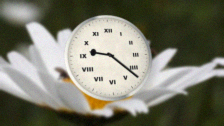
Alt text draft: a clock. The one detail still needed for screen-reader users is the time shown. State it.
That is 9:22
